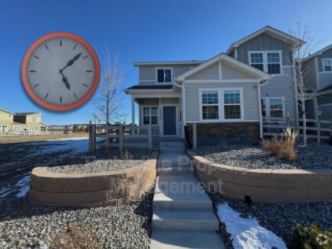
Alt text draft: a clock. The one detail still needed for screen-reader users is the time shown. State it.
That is 5:08
